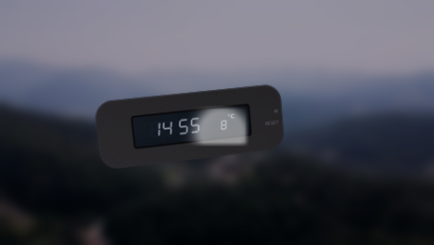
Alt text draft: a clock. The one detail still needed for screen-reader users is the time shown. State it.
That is 14:55
